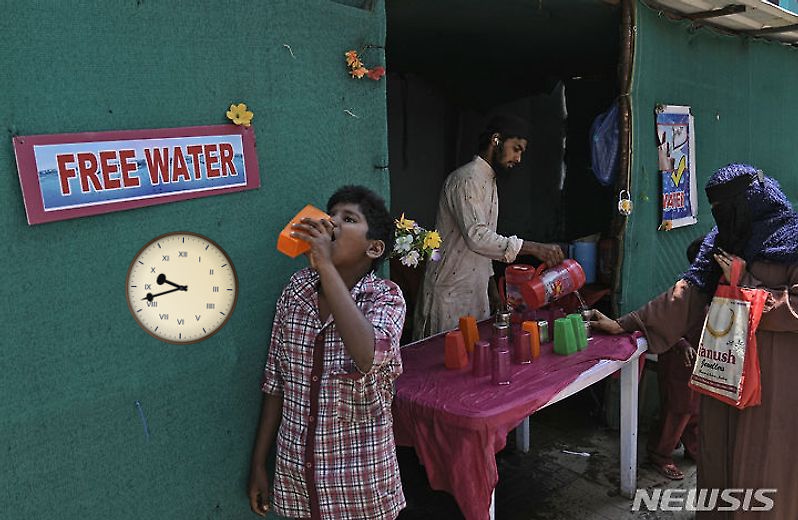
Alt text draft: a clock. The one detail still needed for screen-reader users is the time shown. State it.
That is 9:42
